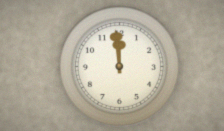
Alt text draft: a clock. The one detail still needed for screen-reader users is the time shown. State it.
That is 11:59
